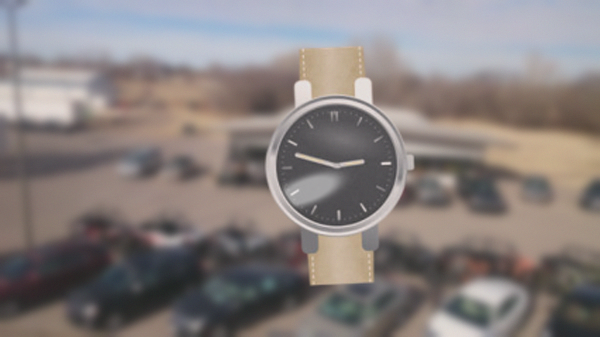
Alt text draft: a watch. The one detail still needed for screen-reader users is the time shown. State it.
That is 2:48
